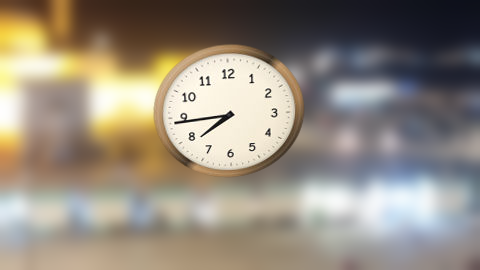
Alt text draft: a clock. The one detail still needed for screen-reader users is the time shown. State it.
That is 7:44
